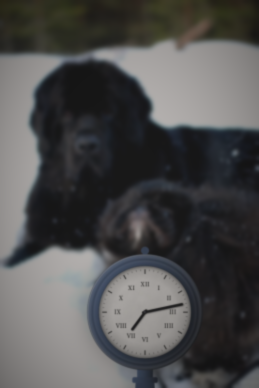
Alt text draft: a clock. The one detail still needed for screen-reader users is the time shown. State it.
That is 7:13
